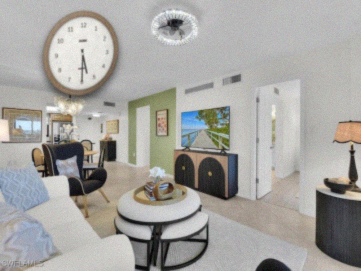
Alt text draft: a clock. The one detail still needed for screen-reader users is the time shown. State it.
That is 5:30
